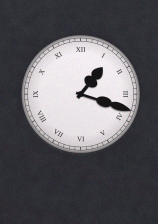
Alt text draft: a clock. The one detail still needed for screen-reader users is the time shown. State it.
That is 1:18
